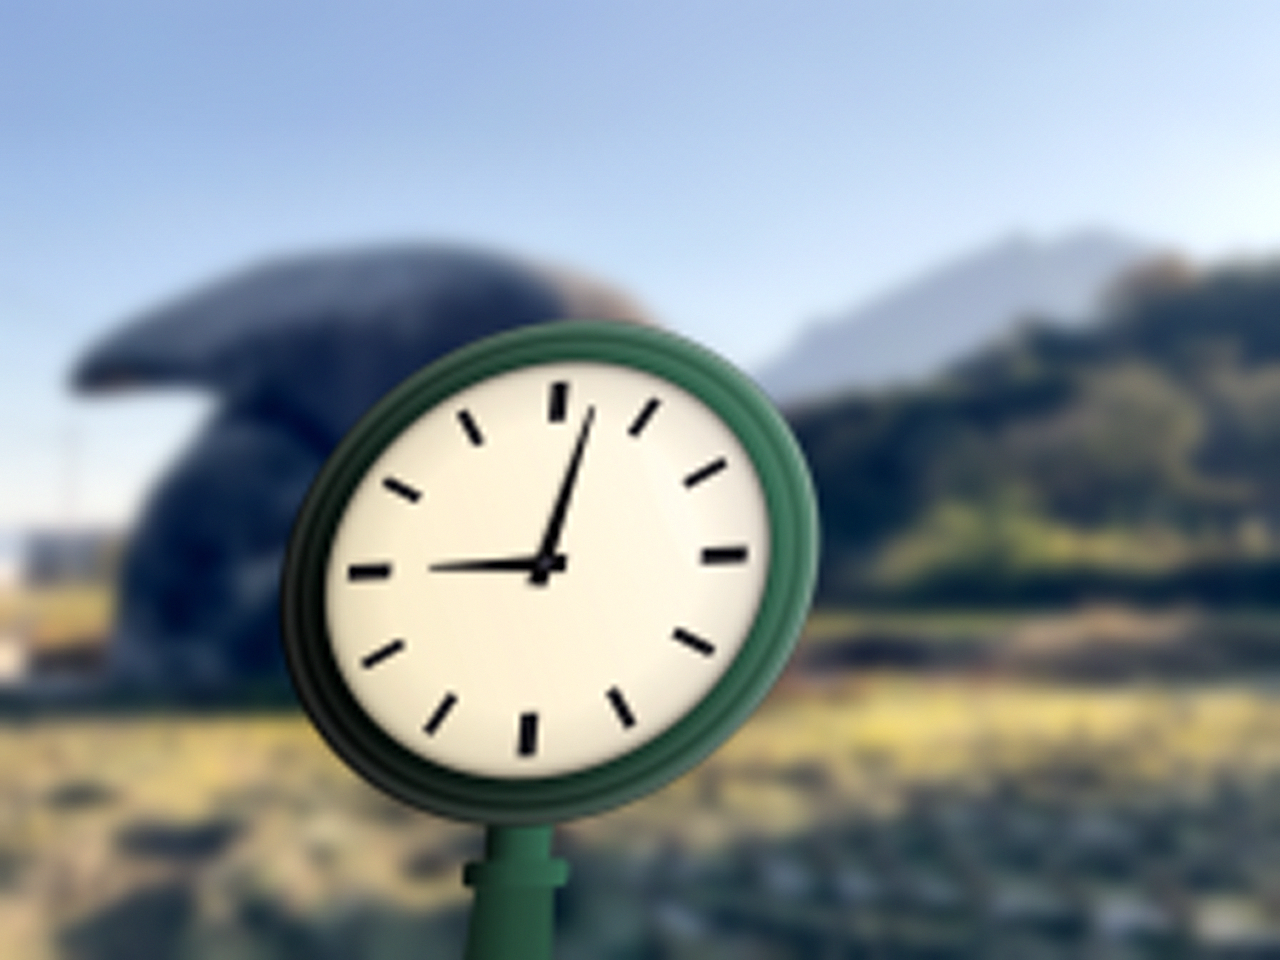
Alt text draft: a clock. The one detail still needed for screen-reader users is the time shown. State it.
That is 9:02
